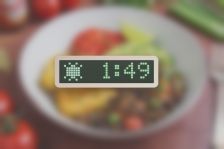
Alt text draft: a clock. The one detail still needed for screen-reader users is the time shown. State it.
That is 1:49
